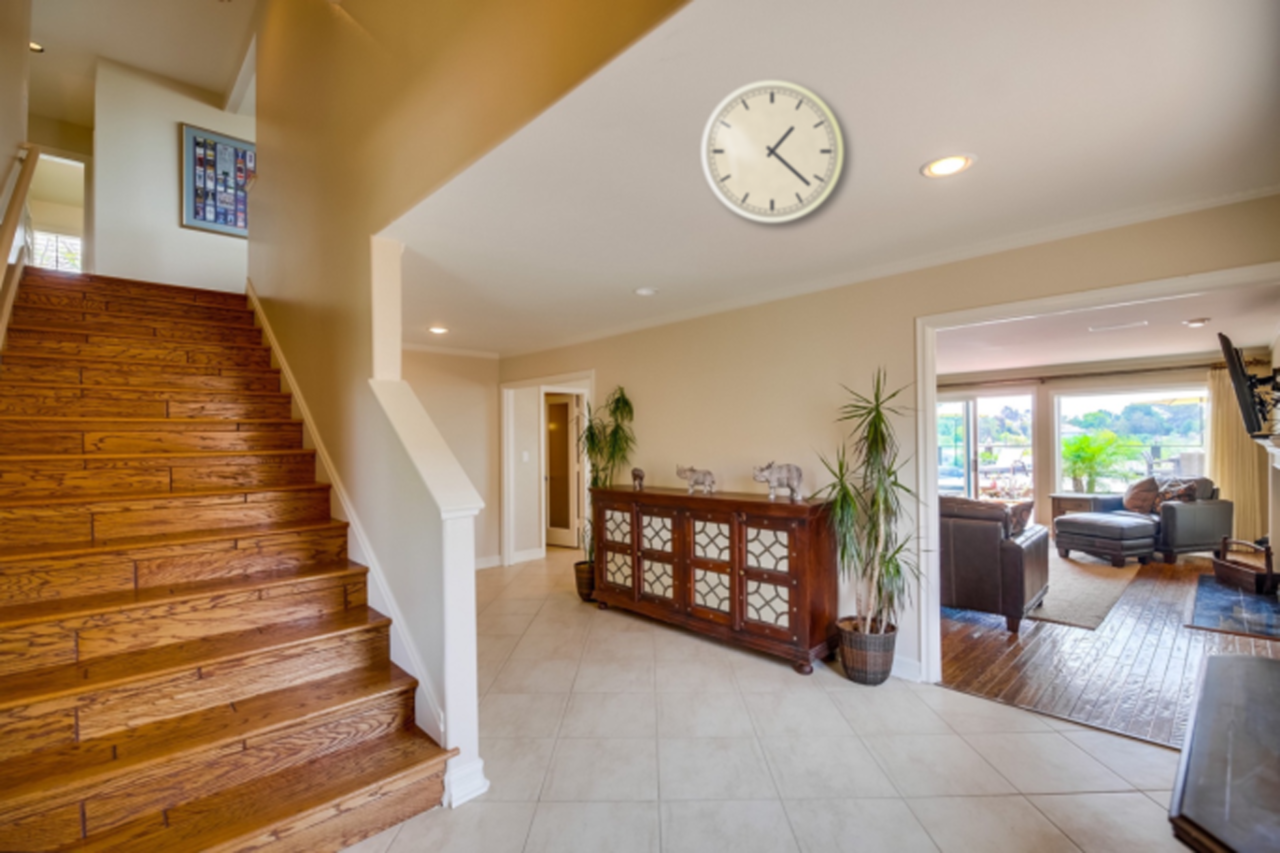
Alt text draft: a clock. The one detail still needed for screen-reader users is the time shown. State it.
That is 1:22
